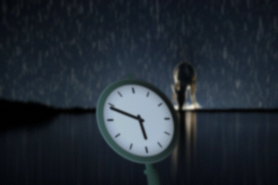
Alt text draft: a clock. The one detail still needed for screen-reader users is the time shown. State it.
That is 5:49
